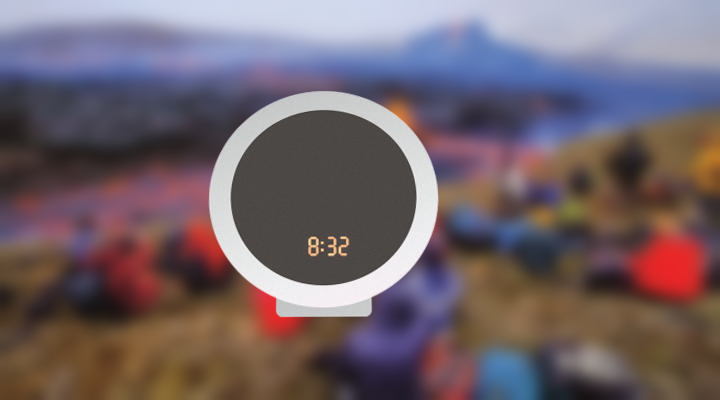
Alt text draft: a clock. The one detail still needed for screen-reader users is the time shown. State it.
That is 8:32
